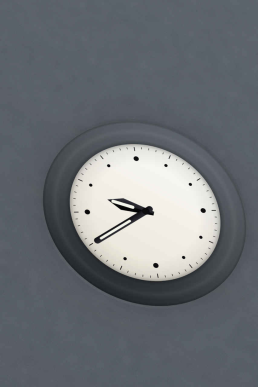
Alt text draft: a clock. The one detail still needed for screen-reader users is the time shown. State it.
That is 9:40
